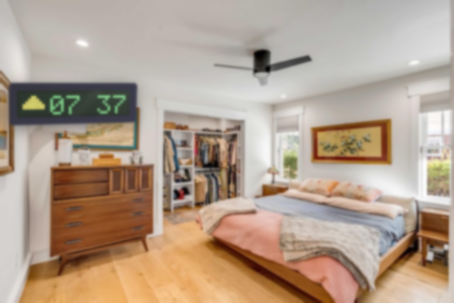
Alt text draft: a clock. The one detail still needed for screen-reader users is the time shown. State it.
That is 7:37
